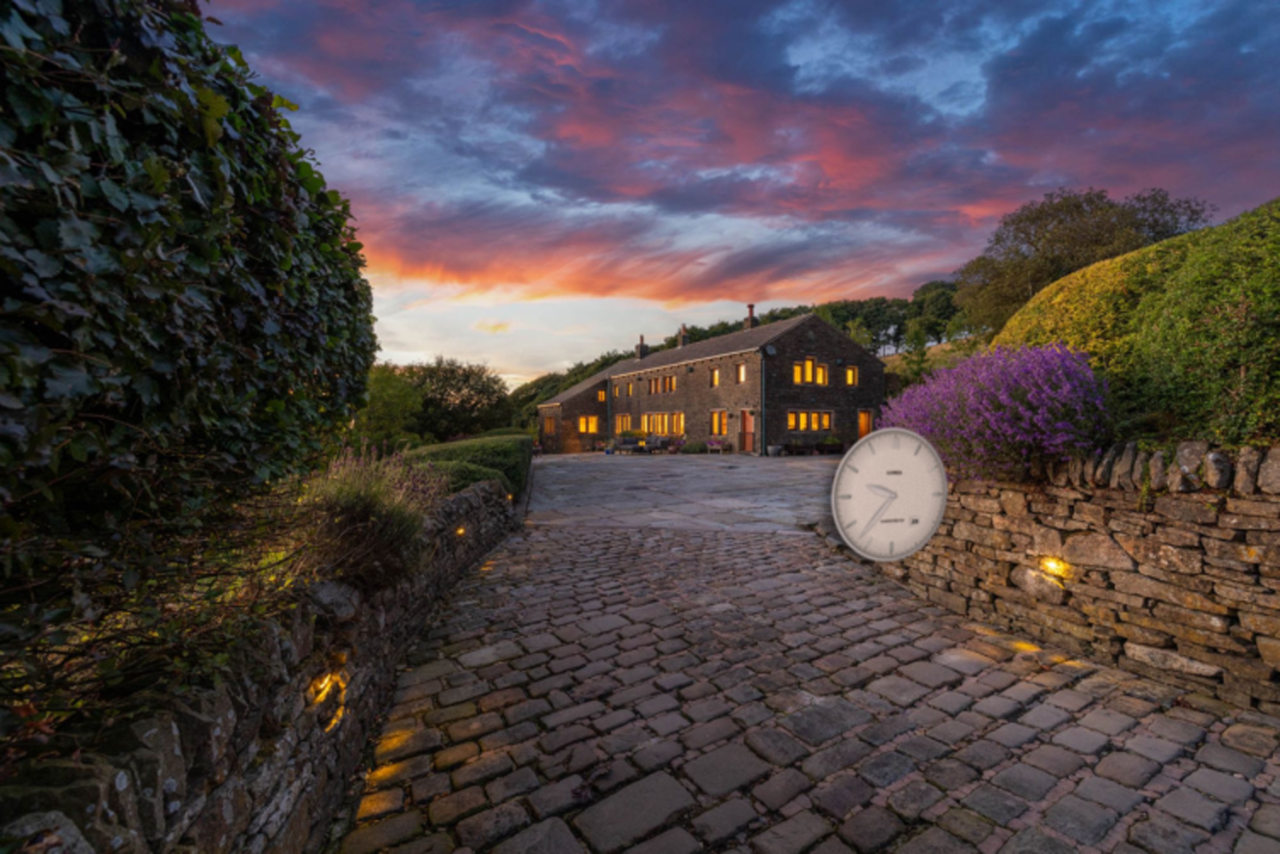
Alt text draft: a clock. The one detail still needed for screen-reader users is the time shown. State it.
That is 9:37
